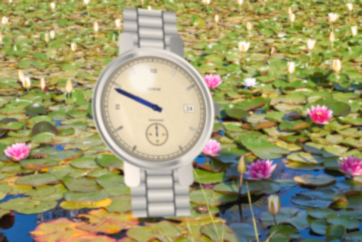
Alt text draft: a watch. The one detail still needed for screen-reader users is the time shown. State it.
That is 9:49
